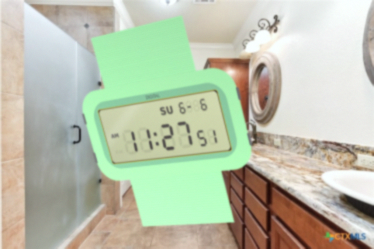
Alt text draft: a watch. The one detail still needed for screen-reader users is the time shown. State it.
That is 11:27:51
